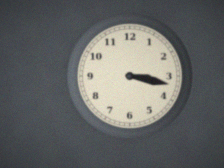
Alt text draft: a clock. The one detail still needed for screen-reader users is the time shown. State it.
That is 3:17
